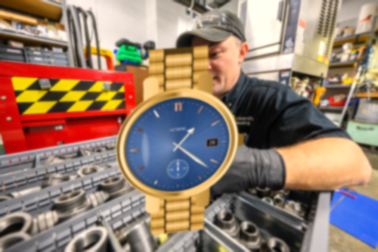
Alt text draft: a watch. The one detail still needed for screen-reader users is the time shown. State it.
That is 1:22
